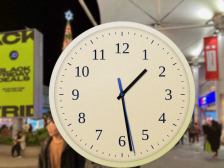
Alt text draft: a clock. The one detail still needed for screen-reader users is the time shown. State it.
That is 1:28:28
